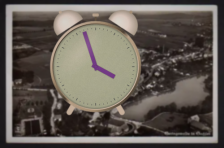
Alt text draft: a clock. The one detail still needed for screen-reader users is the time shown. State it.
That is 3:57
